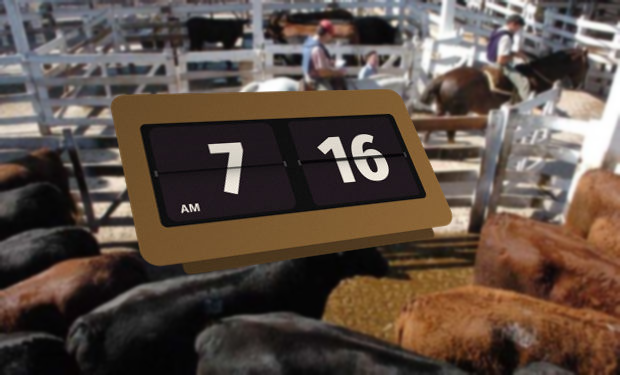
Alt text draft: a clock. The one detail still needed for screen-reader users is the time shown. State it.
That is 7:16
